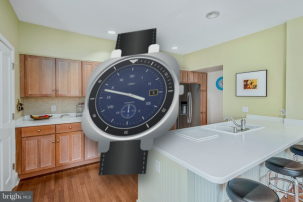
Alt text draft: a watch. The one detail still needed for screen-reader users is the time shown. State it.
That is 3:48
